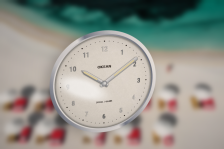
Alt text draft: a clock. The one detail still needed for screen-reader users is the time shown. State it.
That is 10:09
